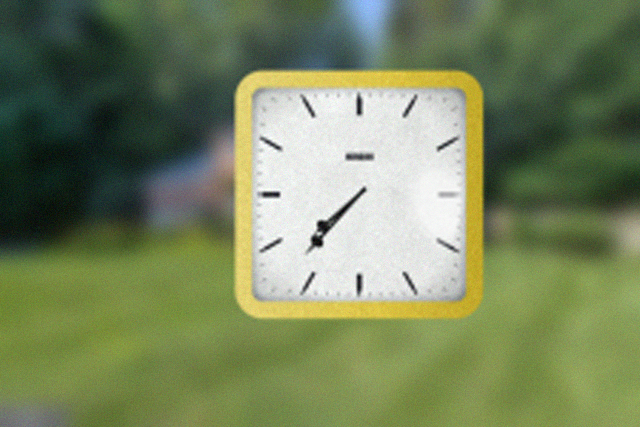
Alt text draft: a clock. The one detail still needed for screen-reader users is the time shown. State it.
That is 7:37
